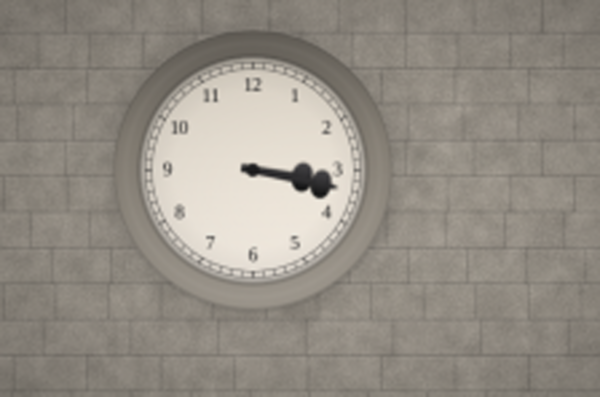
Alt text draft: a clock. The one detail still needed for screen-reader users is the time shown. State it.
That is 3:17
